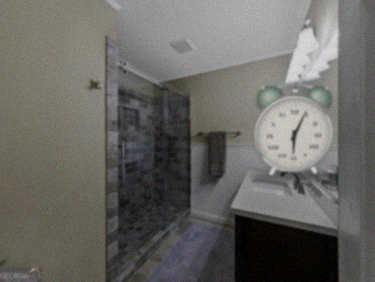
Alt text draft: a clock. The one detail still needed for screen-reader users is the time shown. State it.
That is 6:04
